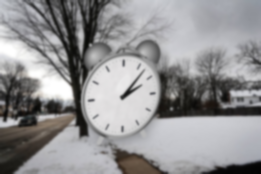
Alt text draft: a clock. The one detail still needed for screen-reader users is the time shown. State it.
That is 2:07
